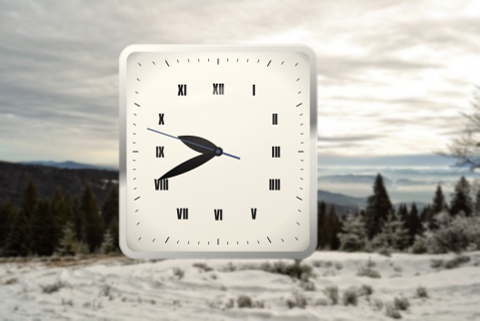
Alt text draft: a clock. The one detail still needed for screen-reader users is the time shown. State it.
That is 9:40:48
